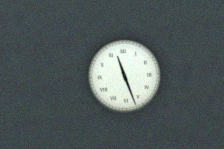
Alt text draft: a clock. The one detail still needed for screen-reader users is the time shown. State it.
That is 11:27
